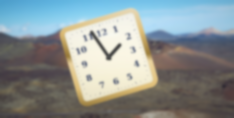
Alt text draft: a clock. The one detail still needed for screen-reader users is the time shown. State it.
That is 1:57
